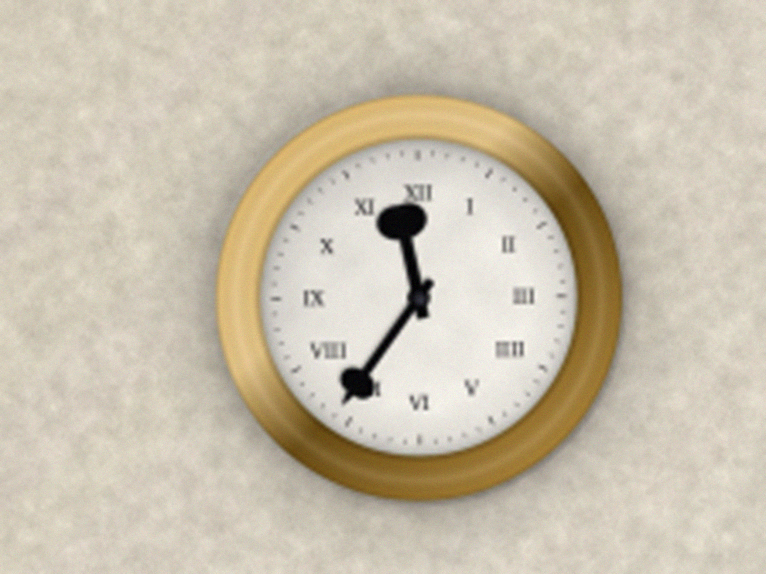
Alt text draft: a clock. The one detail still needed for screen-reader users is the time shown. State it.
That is 11:36
